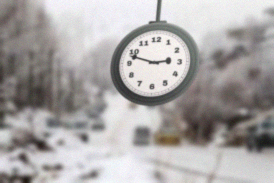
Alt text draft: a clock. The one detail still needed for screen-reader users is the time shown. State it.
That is 2:48
